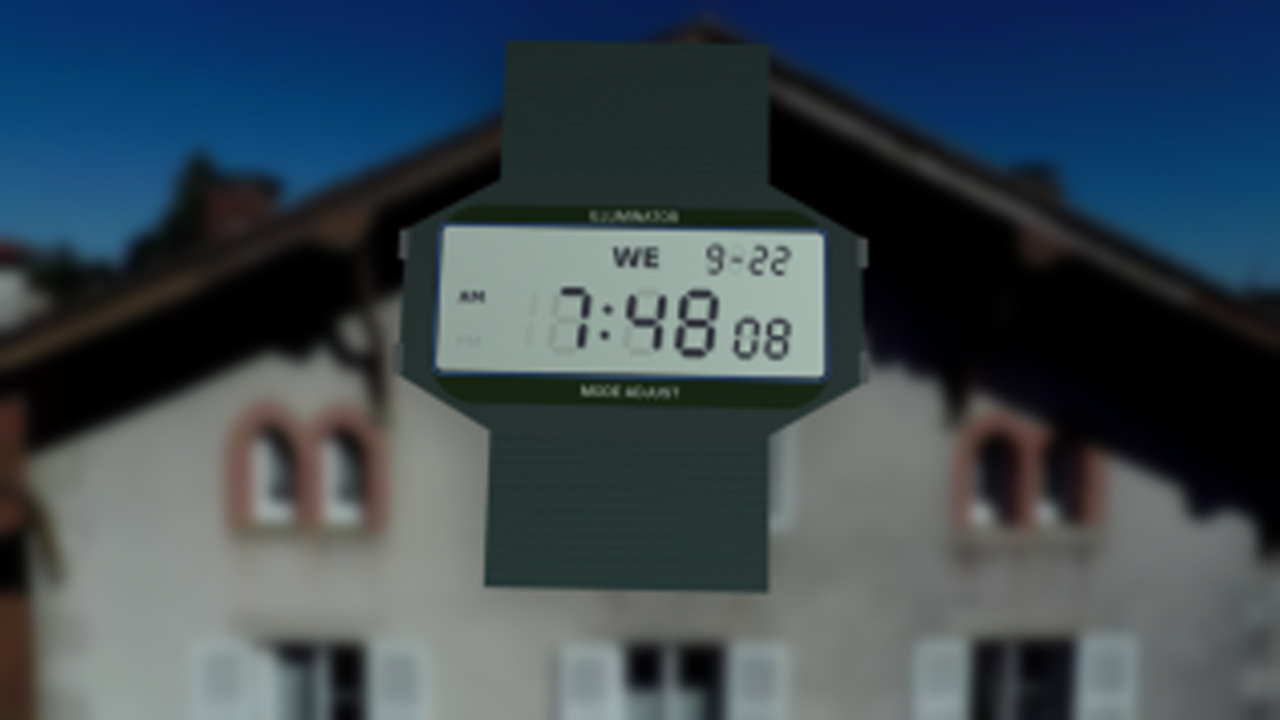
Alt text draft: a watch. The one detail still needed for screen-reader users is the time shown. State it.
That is 7:48:08
